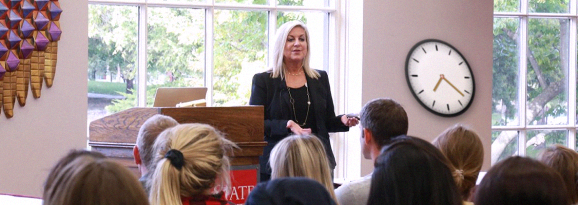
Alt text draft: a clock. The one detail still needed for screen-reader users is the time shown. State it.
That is 7:22
